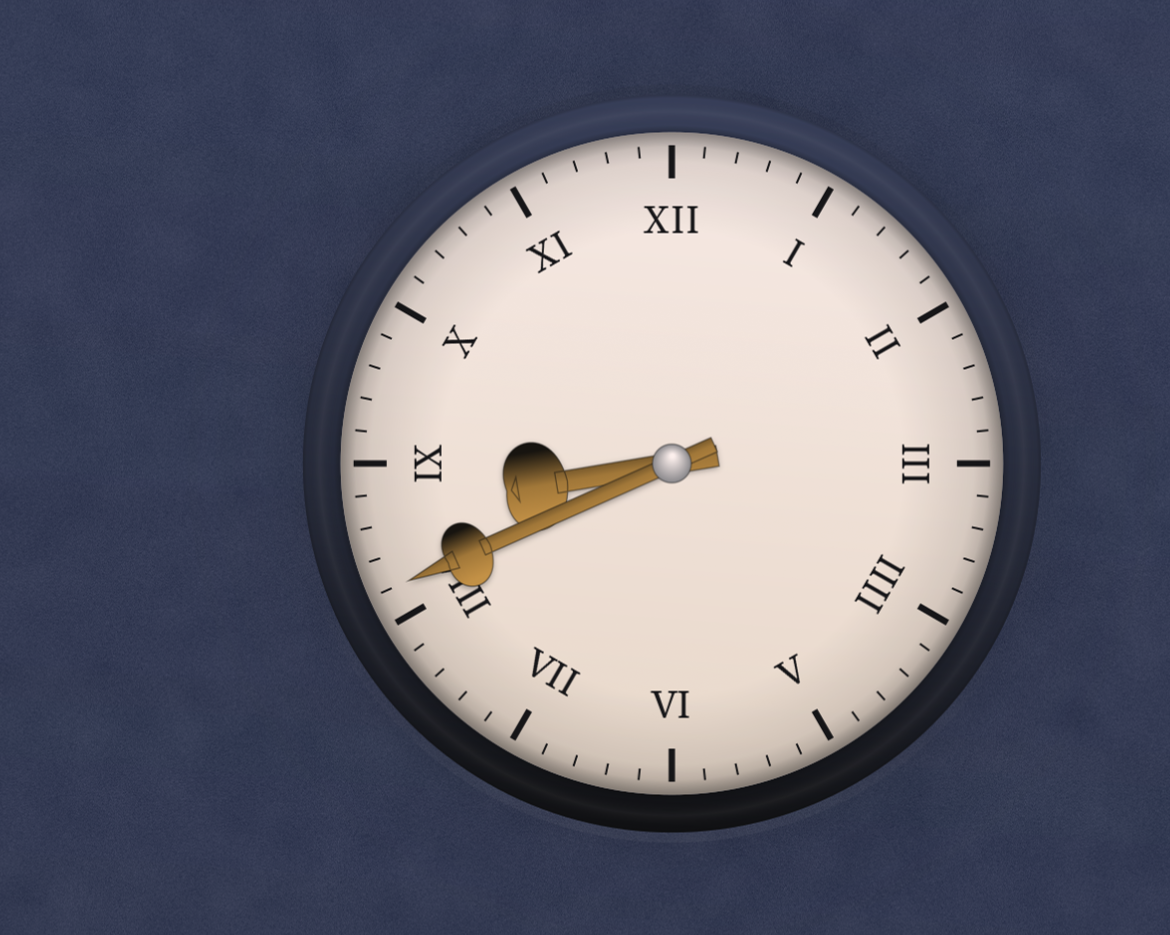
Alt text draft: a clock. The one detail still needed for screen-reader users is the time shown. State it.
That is 8:41
